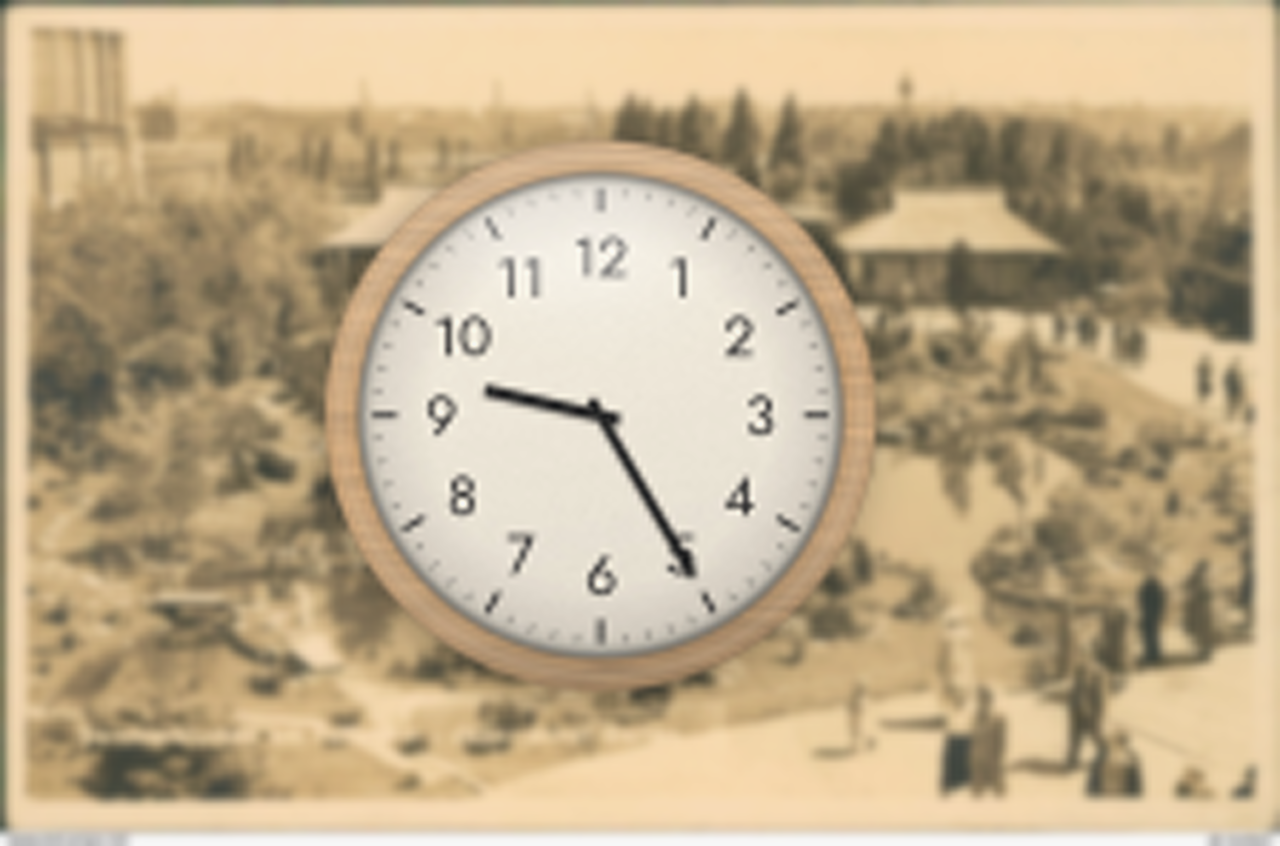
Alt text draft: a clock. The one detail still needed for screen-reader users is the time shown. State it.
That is 9:25
